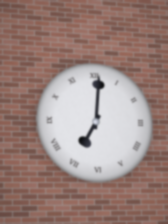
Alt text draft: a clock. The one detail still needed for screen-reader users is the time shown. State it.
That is 7:01
